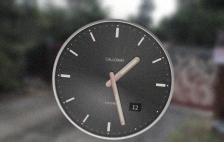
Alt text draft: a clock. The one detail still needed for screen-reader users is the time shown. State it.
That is 1:27
